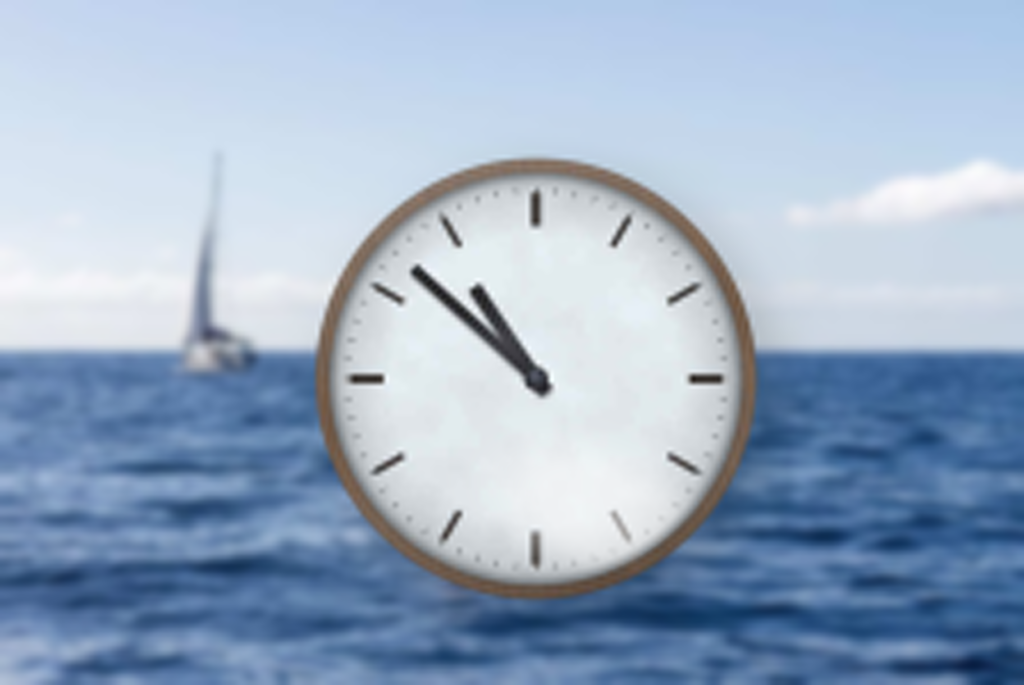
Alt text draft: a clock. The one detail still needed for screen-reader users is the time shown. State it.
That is 10:52
